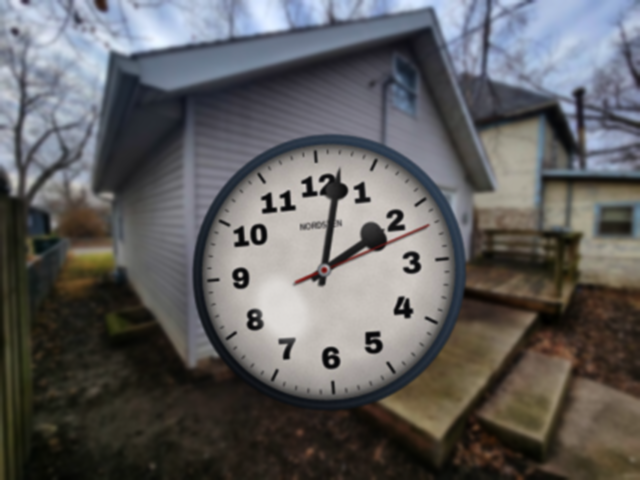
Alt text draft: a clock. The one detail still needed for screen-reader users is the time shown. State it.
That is 2:02:12
